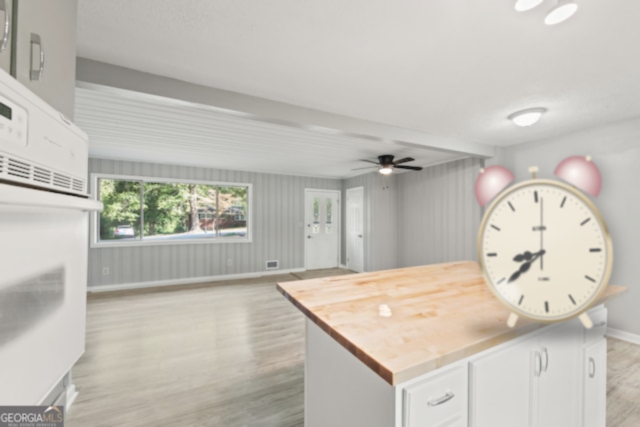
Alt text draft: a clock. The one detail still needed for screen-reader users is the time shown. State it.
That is 8:39:01
